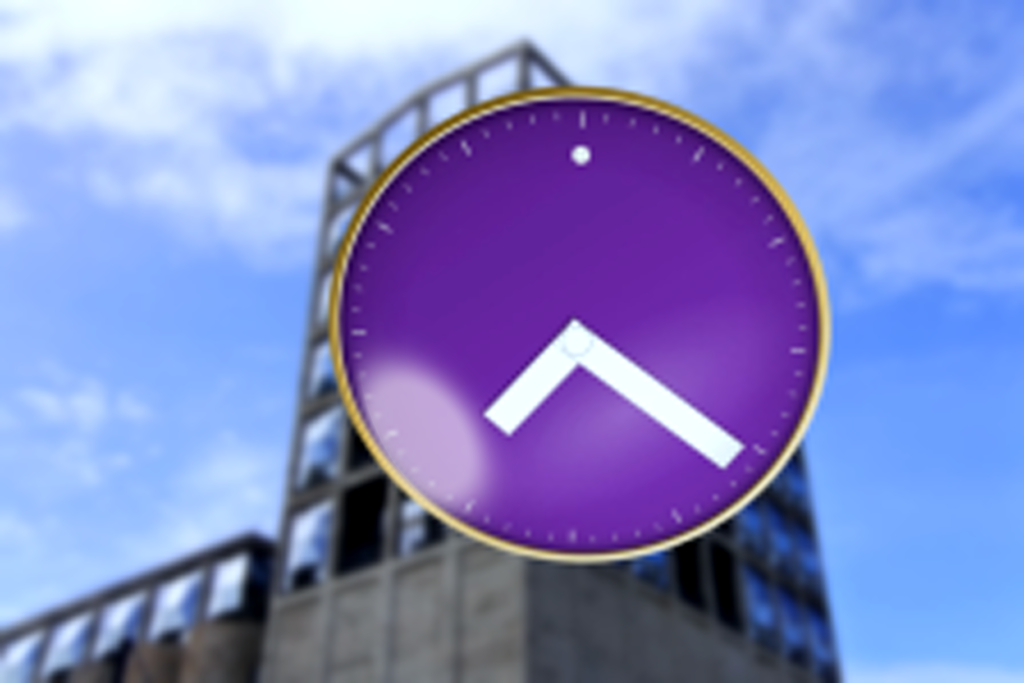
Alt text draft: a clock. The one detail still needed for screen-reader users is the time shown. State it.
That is 7:21
